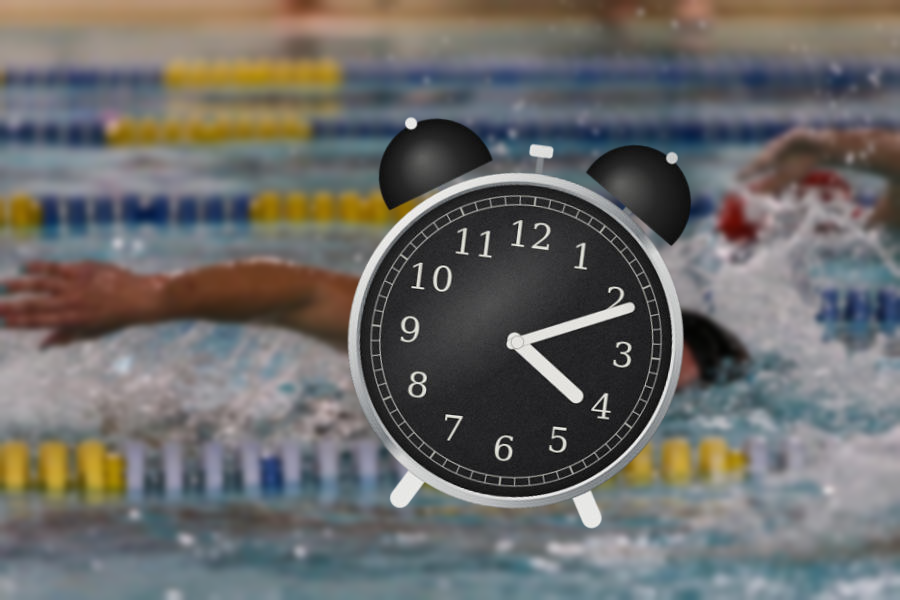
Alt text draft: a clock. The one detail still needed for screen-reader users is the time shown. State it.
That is 4:11
